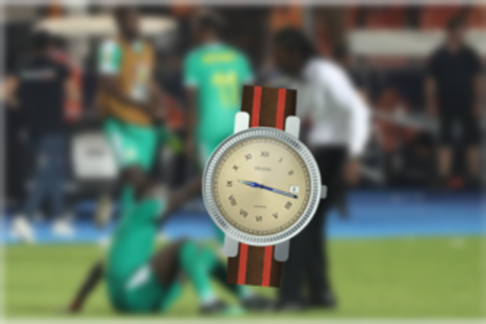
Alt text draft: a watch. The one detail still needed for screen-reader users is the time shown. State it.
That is 9:17
